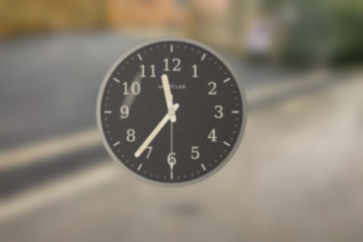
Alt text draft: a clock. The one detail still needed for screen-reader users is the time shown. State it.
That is 11:36:30
